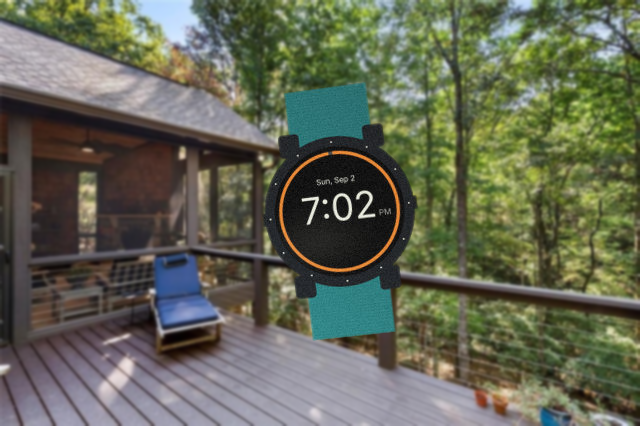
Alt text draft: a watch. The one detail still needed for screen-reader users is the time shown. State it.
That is 7:02
